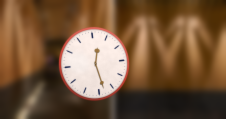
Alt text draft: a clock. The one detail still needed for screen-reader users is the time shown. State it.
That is 12:28
